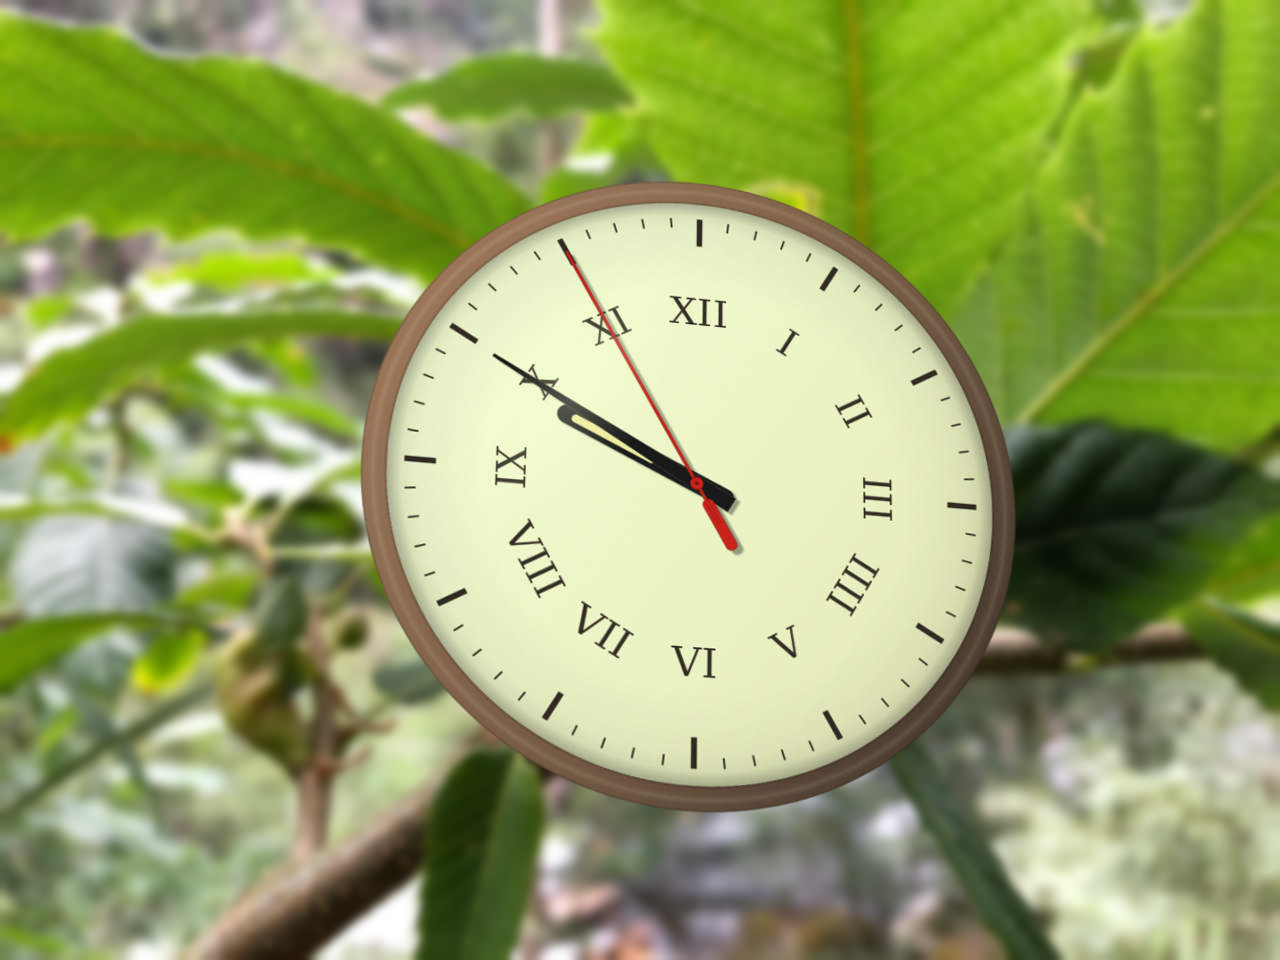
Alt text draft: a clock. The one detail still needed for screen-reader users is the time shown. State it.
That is 9:49:55
